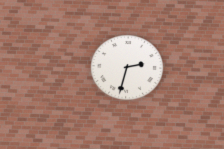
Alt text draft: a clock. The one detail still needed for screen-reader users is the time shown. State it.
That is 2:32
